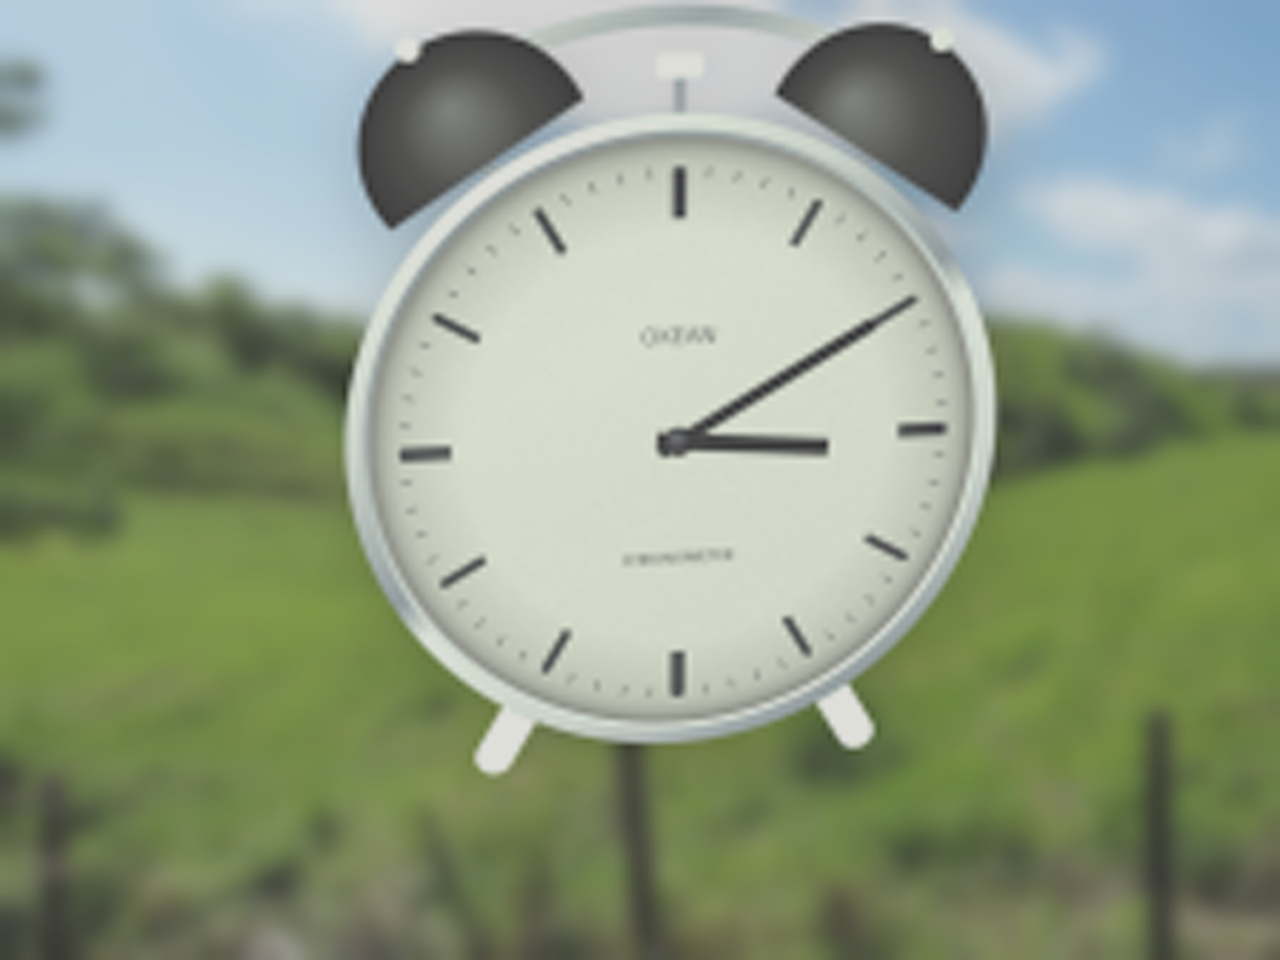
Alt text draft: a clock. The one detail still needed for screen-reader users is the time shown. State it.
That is 3:10
